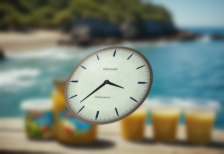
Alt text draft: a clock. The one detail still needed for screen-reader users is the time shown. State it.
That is 3:37
